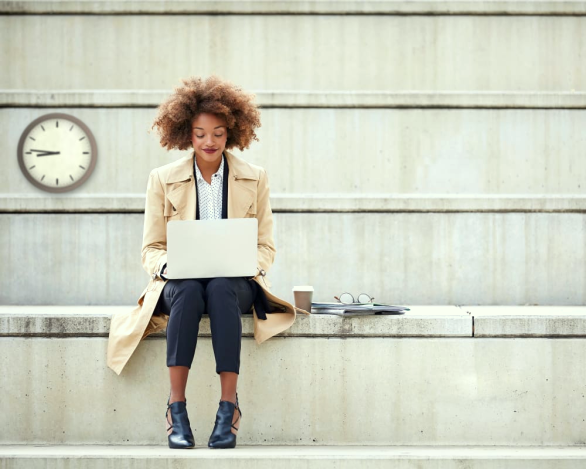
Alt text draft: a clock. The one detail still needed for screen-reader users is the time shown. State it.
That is 8:46
